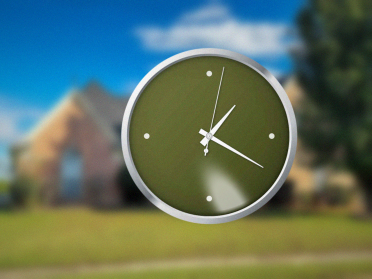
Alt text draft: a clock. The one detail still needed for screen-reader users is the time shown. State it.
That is 1:20:02
